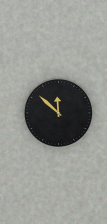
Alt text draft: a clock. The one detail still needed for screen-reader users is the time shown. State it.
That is 11:52
